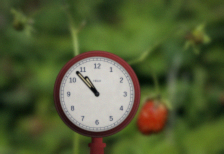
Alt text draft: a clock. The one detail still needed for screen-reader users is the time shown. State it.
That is 10:53
